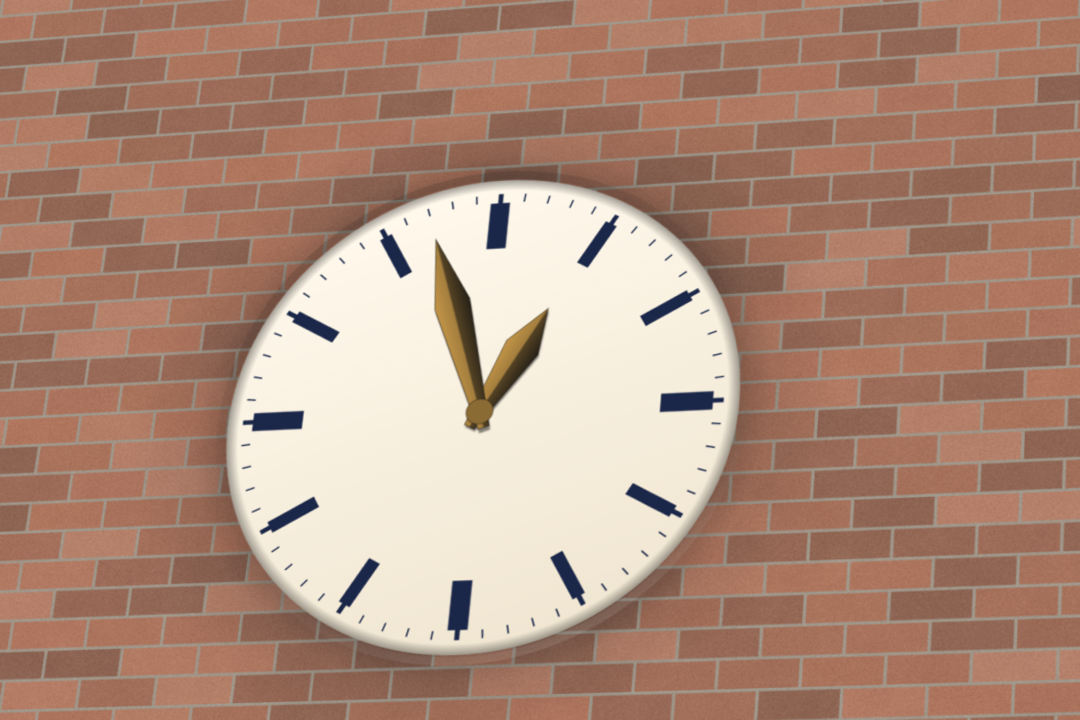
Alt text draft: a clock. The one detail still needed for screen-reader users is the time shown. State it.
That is 12:57
